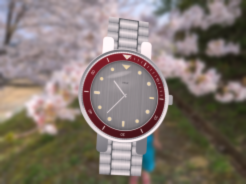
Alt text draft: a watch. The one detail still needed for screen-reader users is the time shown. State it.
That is 10:37
